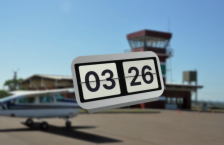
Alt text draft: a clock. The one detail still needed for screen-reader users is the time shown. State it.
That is 3:26
